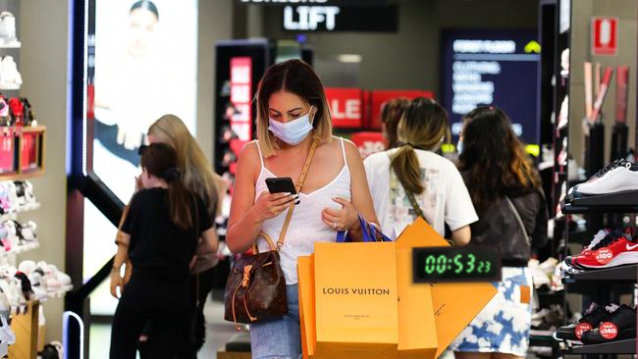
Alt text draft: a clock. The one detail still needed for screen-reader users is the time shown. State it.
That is 0:53
